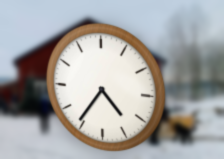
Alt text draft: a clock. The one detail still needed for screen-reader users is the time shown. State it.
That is 4:36
